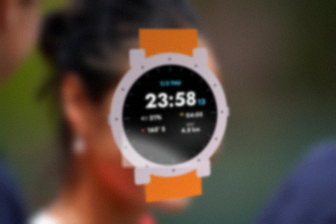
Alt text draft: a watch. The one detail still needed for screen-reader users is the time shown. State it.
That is 23:58
